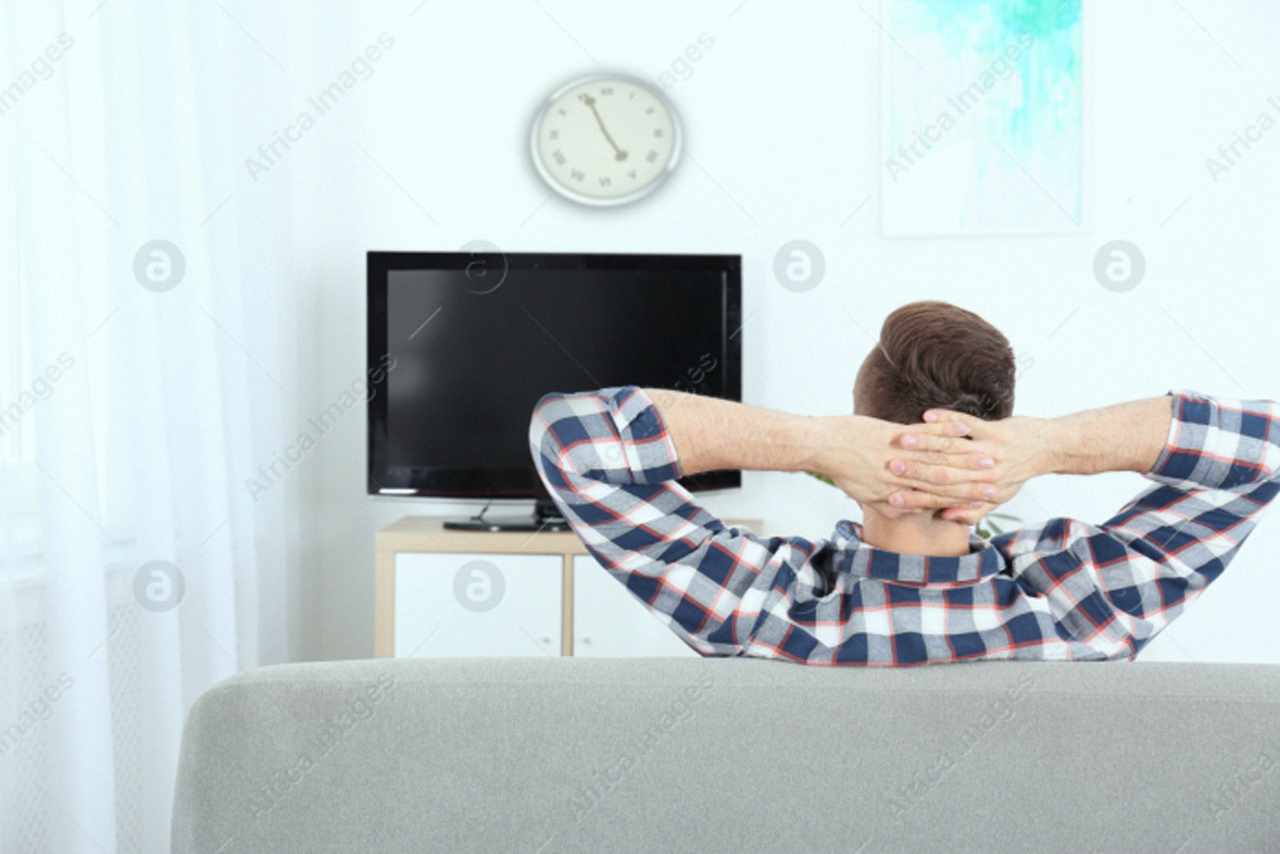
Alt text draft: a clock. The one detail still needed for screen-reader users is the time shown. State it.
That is 4:56
